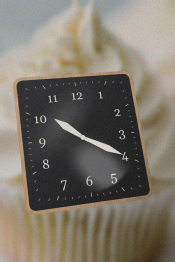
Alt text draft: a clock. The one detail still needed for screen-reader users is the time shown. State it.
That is 10:20
